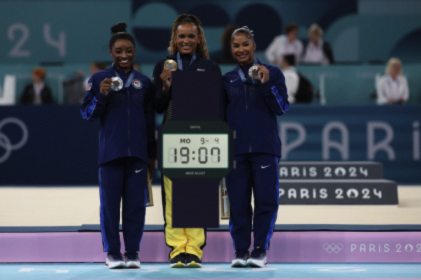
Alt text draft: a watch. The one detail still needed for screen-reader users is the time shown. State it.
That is 19:07
